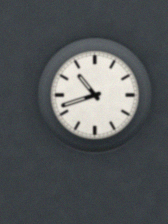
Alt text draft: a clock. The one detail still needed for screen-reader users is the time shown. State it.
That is 10:42
